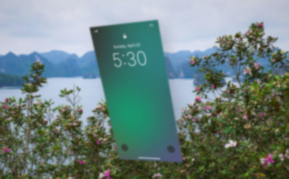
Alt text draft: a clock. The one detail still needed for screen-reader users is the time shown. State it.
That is 5:30
